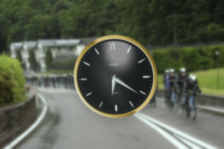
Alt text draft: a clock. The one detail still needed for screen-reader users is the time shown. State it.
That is 6:21
